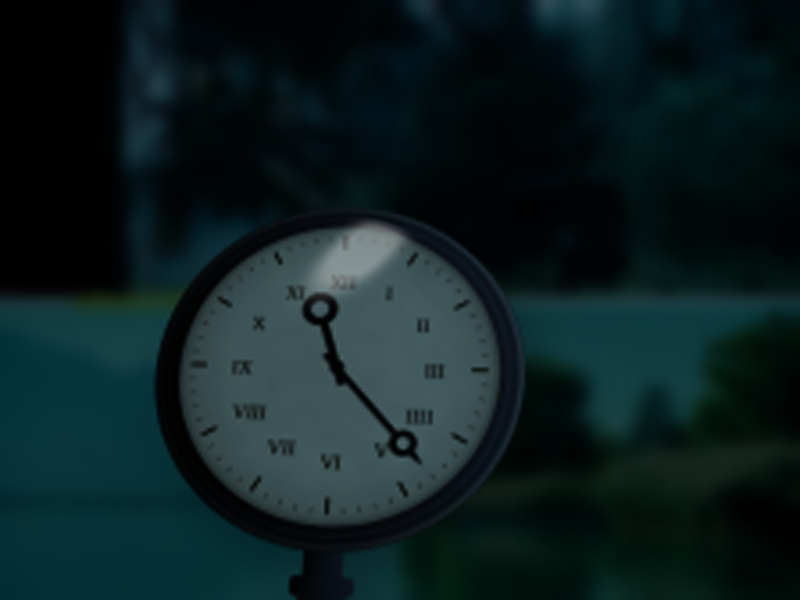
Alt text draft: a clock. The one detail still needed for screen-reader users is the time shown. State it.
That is 11:23
